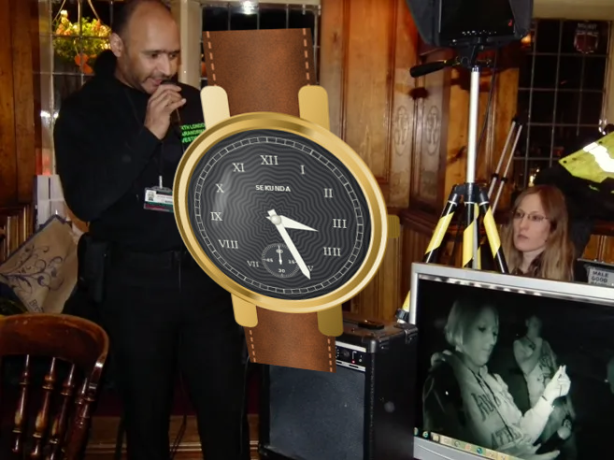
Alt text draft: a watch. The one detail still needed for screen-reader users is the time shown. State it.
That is 3:26
